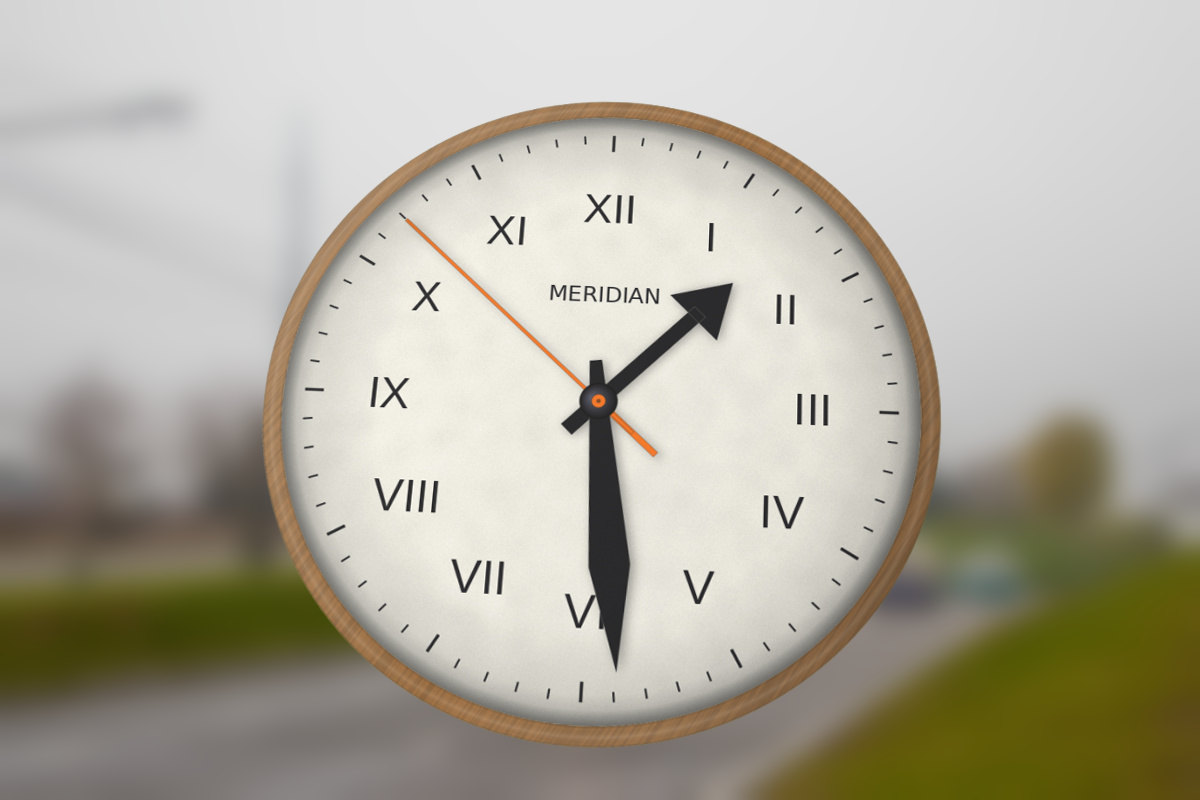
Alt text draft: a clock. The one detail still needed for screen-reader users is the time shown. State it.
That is 1:28:52
